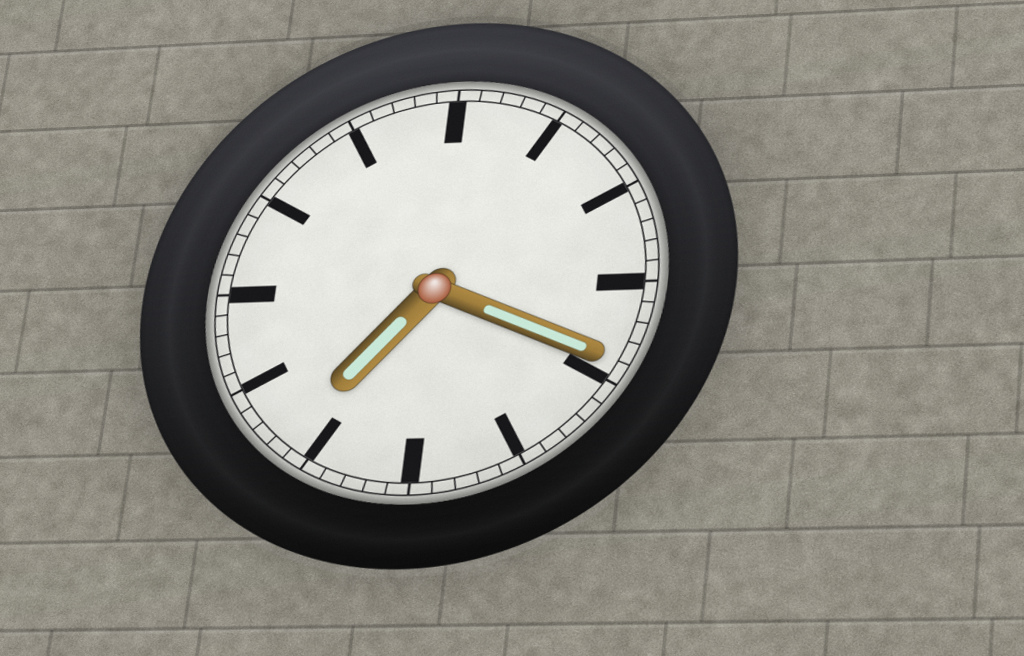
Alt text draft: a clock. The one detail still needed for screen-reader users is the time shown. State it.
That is 7:19
